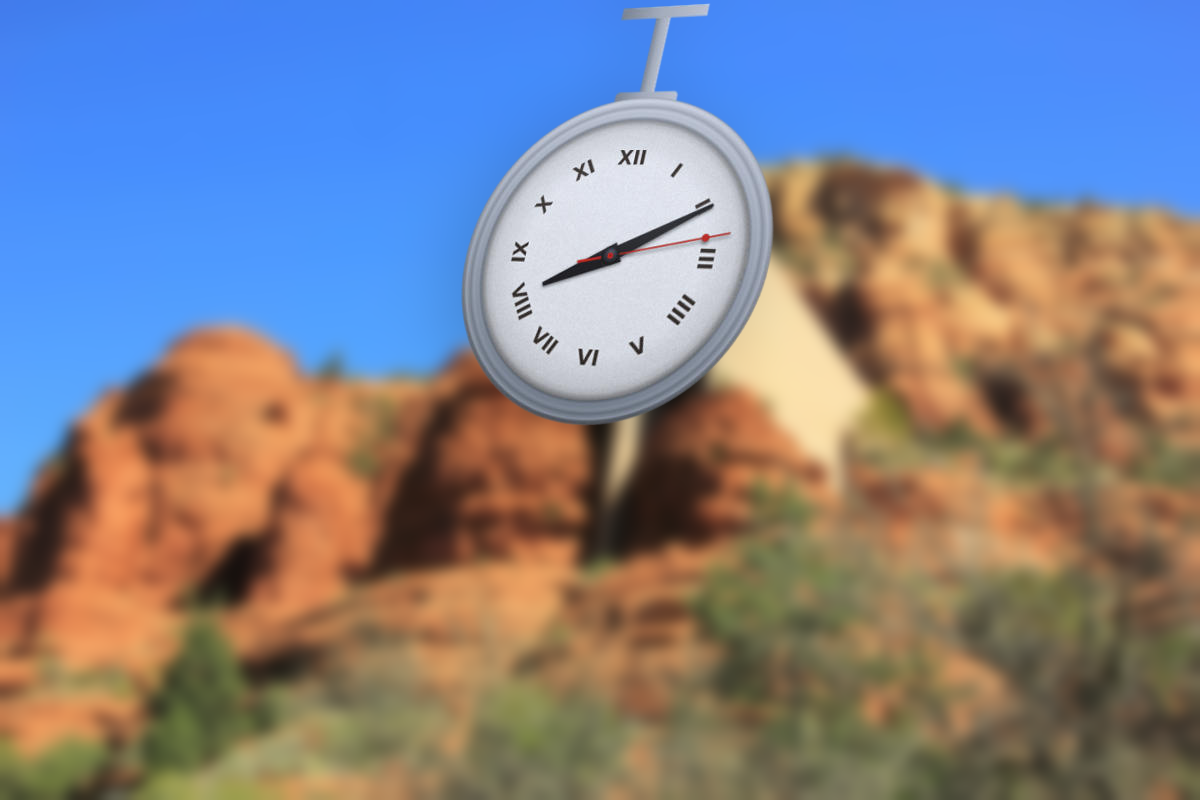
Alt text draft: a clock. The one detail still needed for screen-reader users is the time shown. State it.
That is 8:10:13
